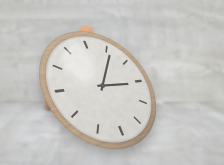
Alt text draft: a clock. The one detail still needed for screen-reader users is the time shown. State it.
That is 3:06
